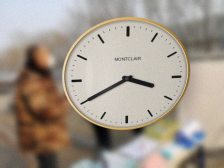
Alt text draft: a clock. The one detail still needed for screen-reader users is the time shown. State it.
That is 3:40
